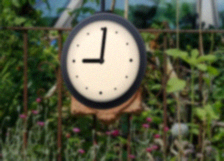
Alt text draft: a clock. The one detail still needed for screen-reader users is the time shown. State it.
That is 9:01
